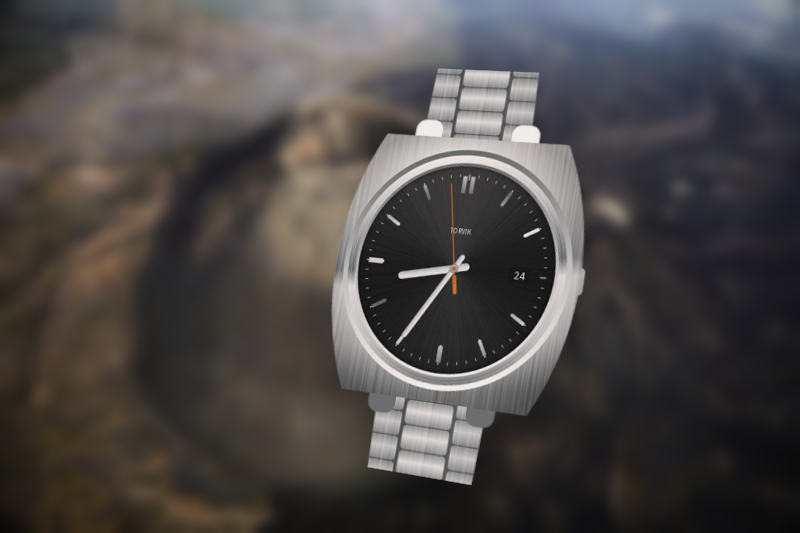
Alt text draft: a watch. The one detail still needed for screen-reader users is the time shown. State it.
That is 8:34:58
